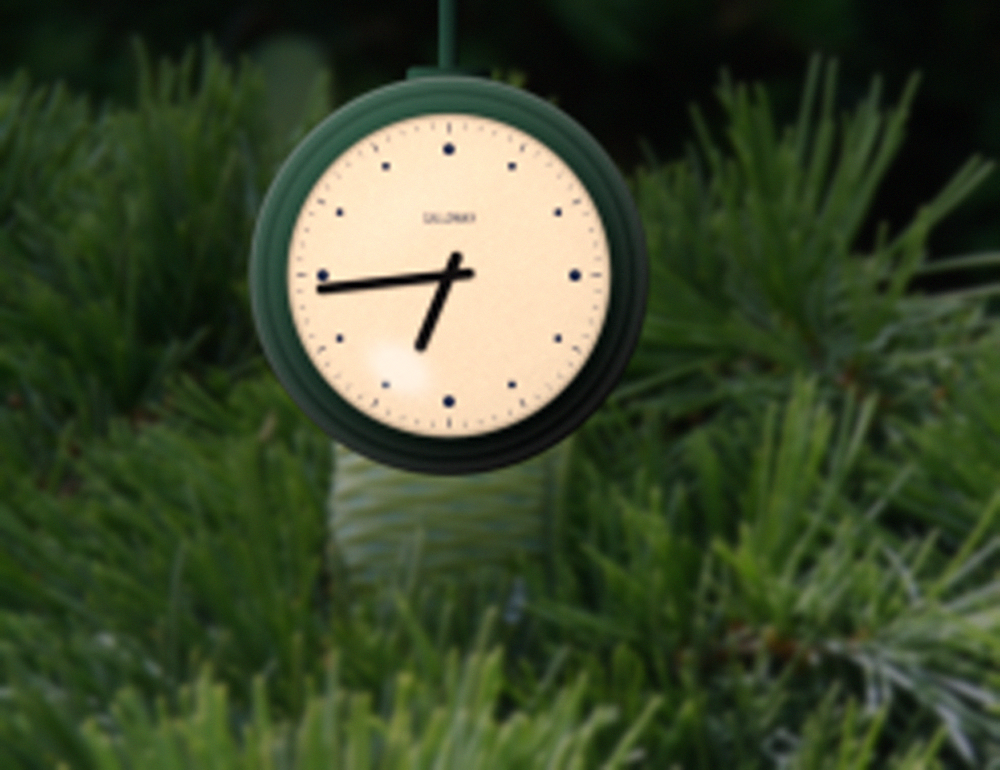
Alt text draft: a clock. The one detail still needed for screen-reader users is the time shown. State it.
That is 6:44
